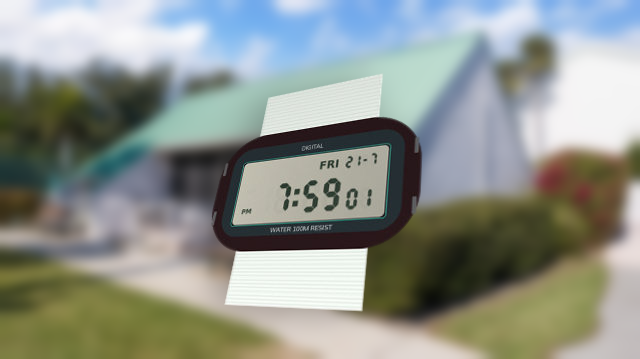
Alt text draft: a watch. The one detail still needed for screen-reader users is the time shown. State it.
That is 7:59:01
